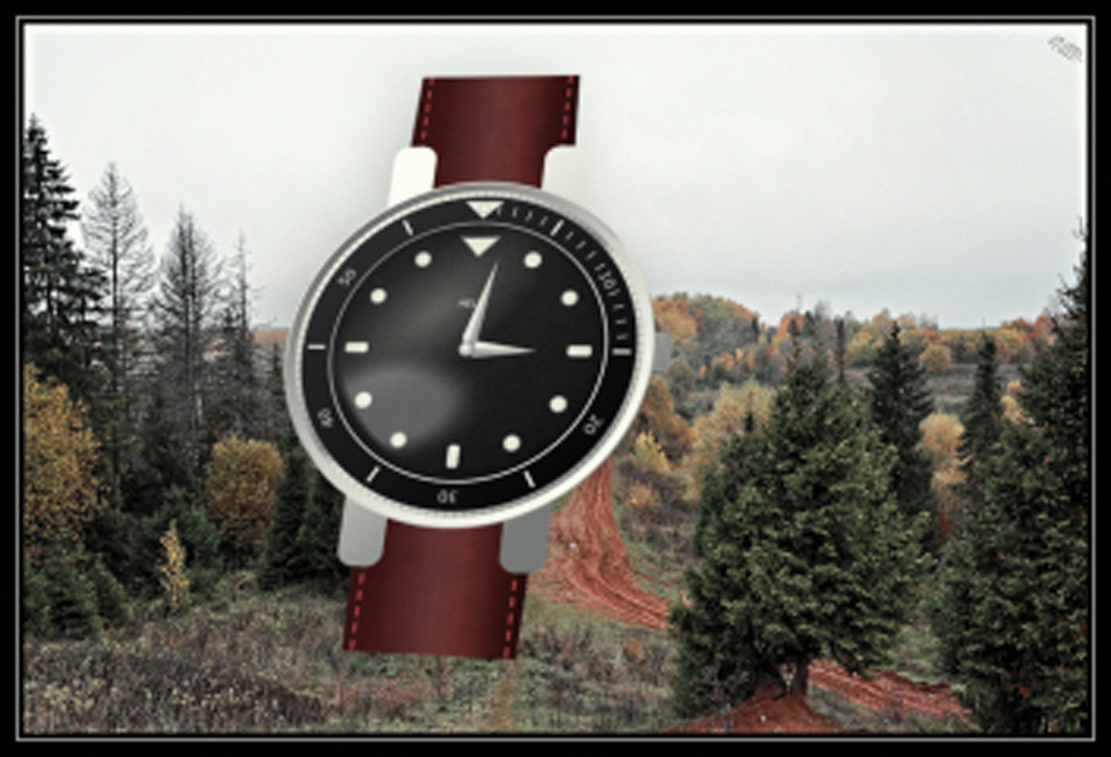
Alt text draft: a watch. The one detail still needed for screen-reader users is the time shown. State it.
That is 3:02
